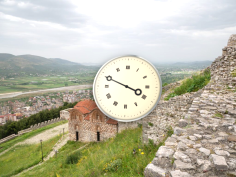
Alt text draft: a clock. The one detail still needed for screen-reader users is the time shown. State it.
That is 3:49
